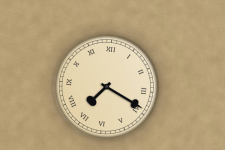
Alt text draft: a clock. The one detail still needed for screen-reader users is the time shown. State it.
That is 7:19
